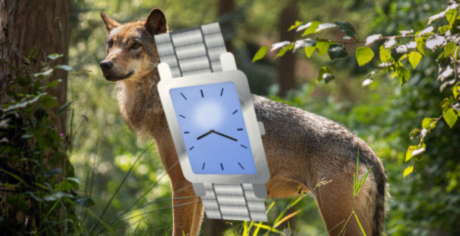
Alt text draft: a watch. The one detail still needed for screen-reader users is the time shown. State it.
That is 8:19
